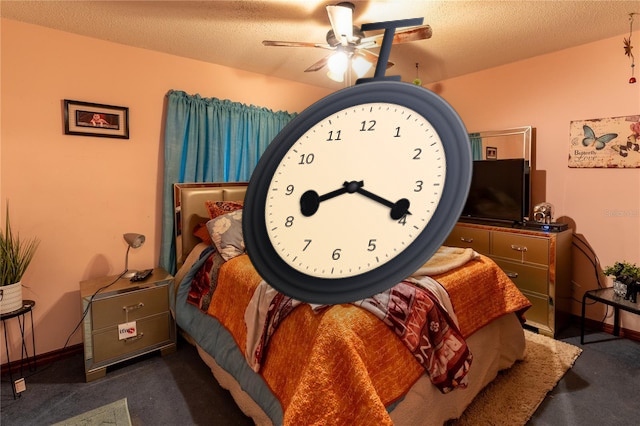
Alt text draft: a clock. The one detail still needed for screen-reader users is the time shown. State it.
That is 8:19
